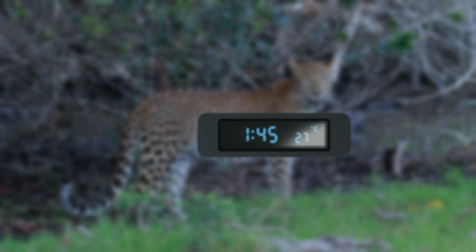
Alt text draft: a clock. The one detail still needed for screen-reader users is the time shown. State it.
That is 1:45
